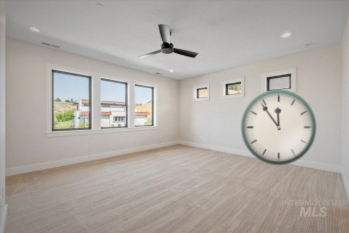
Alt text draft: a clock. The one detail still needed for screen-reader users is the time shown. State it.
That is 11:54
